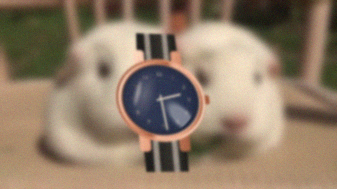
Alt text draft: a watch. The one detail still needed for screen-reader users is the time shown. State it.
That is 2:29
